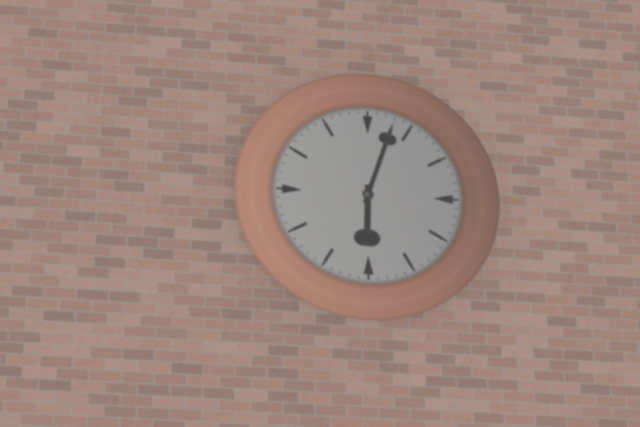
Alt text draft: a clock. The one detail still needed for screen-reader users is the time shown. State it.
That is 6:03
